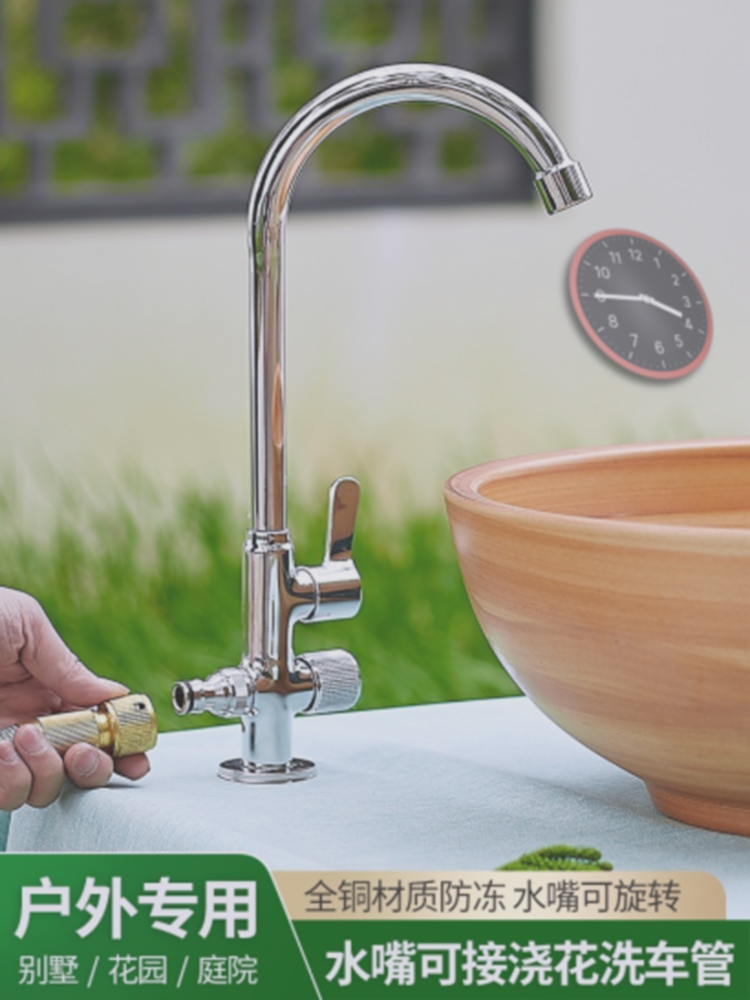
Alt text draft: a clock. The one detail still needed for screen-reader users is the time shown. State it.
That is 3:45
